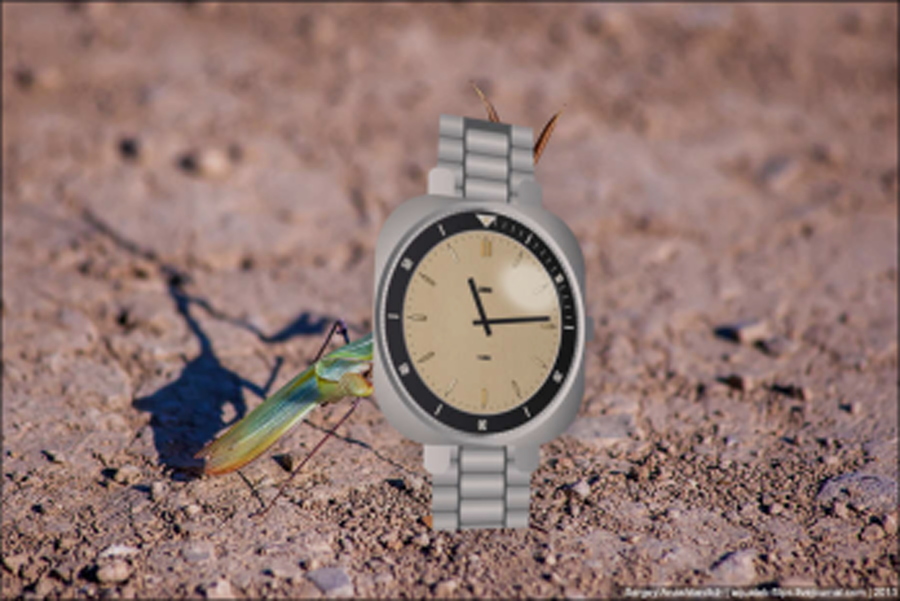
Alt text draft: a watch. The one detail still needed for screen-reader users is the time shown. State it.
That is 11:14
